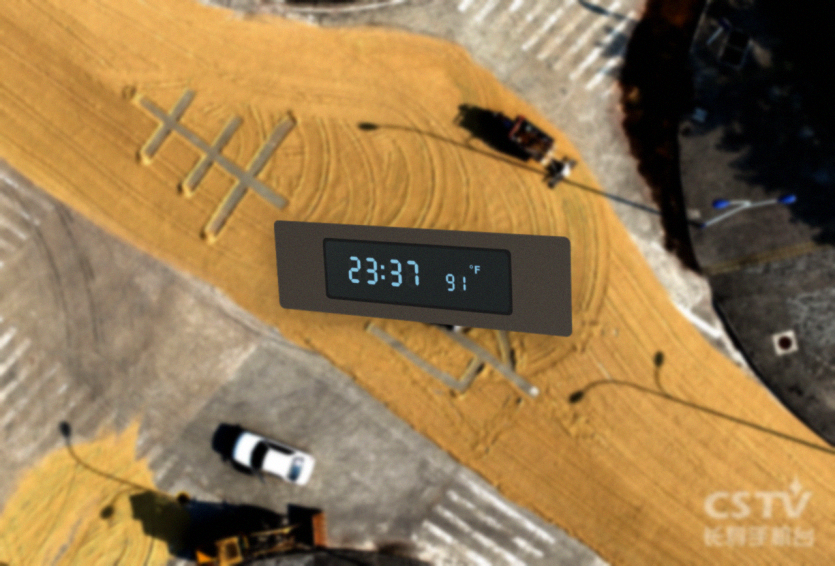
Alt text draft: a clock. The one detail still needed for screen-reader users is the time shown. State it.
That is 23:37
